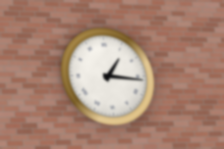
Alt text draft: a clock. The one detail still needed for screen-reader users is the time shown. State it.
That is 1:16
